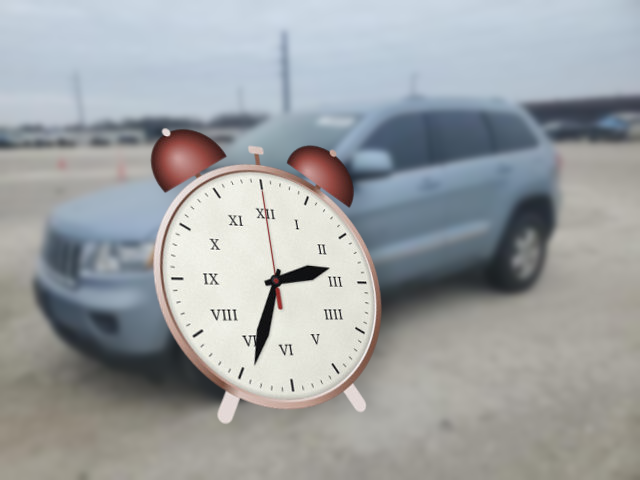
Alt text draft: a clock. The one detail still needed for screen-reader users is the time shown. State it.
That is 2:34:00
